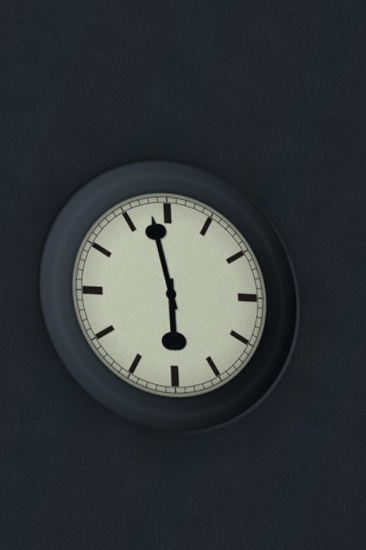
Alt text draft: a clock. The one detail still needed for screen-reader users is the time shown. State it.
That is 5:58
